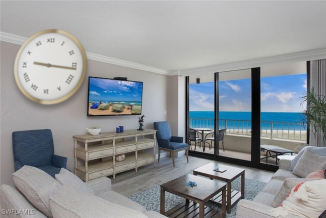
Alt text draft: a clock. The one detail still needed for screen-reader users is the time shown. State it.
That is 9:16
